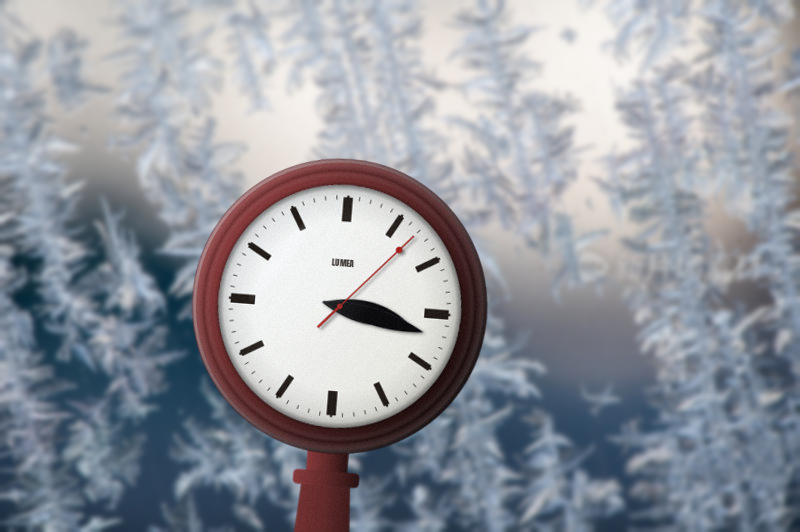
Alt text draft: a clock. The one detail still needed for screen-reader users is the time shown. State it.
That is 3:17:07
